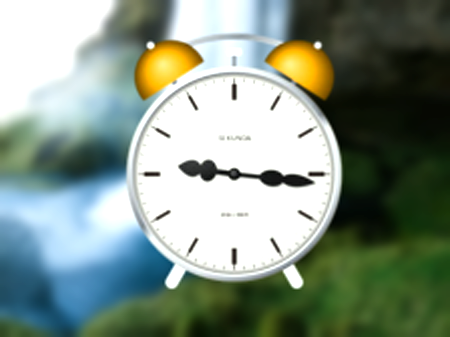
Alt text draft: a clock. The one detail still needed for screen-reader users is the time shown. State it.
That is 9:16
